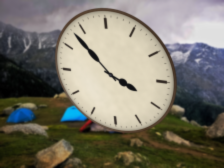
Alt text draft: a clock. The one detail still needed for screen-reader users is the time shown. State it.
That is 3:53
